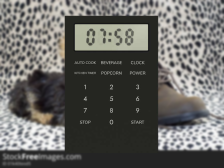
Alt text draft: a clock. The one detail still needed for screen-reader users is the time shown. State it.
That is 7:58
